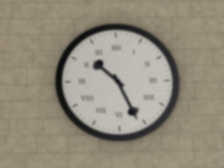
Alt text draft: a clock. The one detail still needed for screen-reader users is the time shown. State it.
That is 10:26
